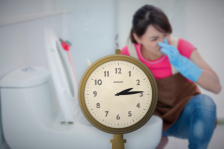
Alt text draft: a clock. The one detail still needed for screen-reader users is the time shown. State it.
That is 2:14
